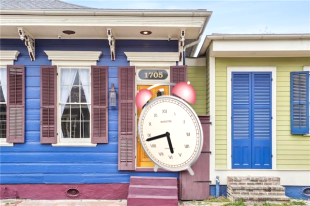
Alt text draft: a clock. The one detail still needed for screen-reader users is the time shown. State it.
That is 5:43
